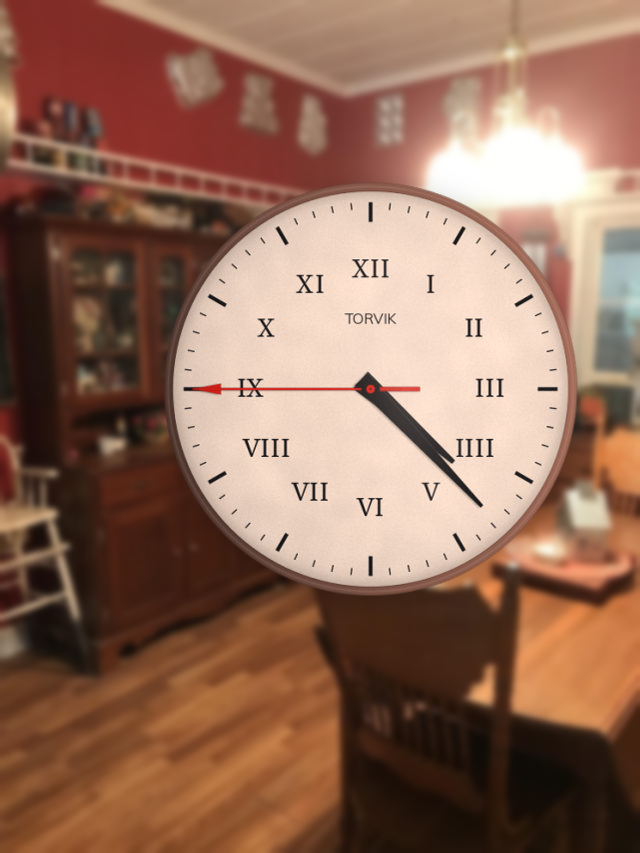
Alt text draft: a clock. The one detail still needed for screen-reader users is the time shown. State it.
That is 4:22:45
